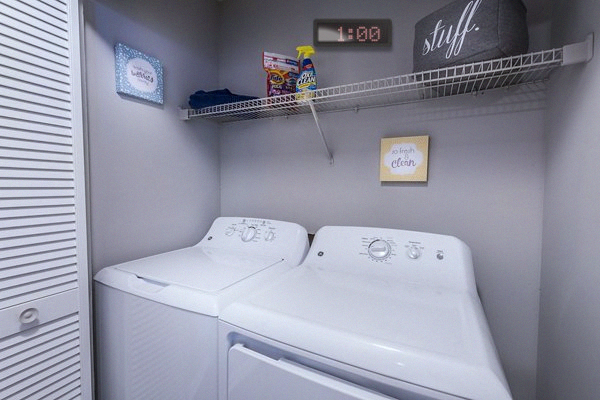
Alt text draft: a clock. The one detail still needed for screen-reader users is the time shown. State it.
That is 1:00
